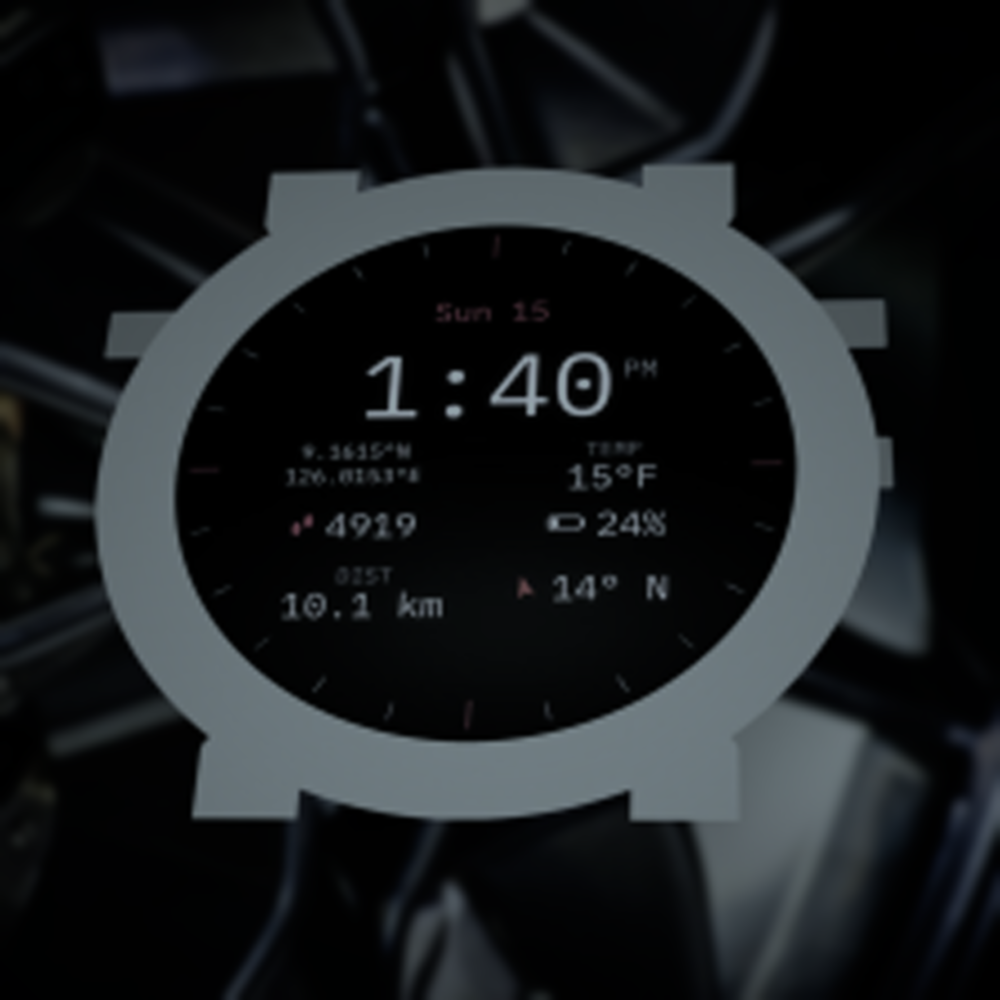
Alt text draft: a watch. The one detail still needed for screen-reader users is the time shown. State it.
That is 1:40
